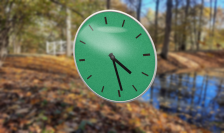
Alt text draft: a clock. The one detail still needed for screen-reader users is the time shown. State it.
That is 4:29
